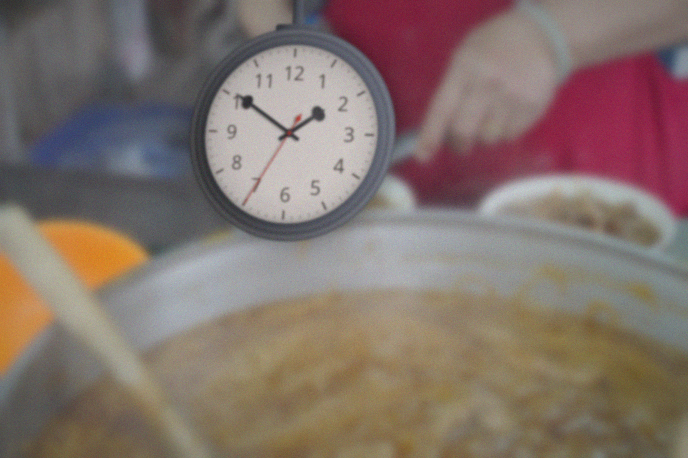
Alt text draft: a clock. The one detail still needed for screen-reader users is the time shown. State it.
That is 1:50:35
